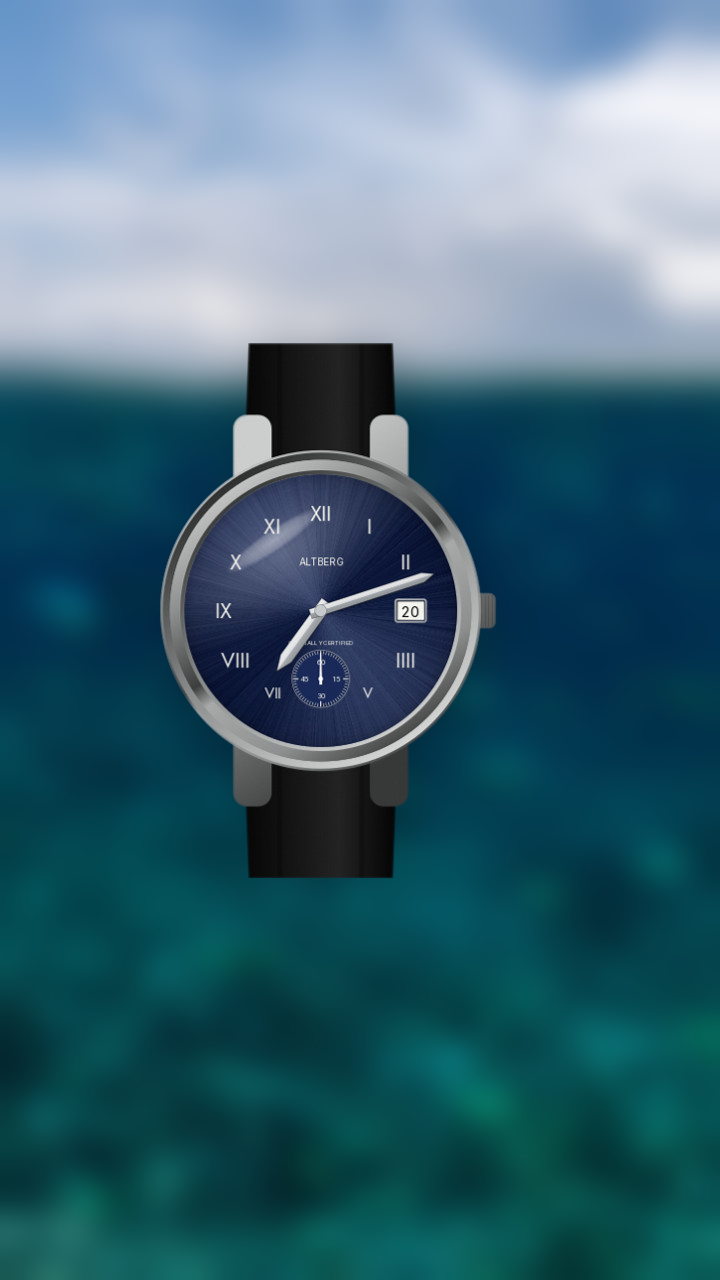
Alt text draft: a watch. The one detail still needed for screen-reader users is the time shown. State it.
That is 7:12
